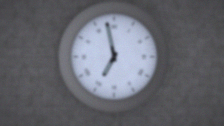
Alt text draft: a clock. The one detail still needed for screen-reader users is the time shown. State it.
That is 6:58
